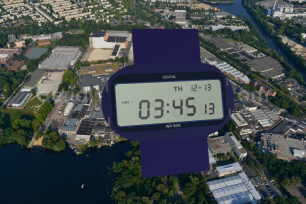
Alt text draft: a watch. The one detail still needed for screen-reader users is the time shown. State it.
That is 3:45:13
